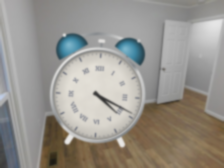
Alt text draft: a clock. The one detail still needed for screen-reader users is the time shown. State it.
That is 4:19
